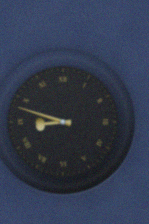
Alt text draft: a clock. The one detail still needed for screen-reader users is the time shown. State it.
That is 8:48
